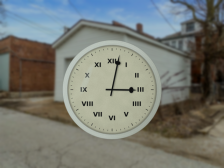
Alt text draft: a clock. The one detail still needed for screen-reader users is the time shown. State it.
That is 3:02
